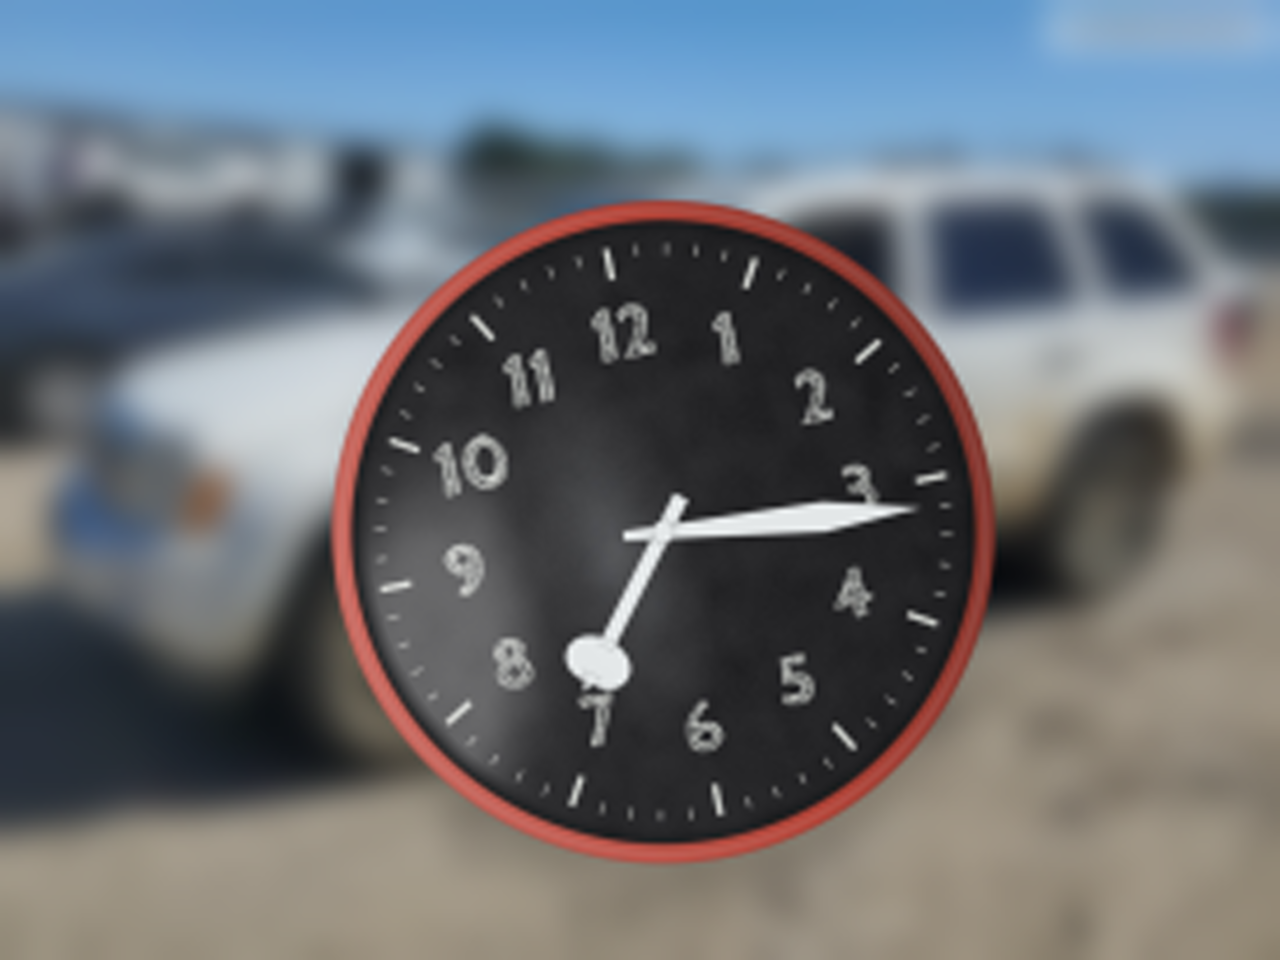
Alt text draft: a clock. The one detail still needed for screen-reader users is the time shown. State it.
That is 7:16
